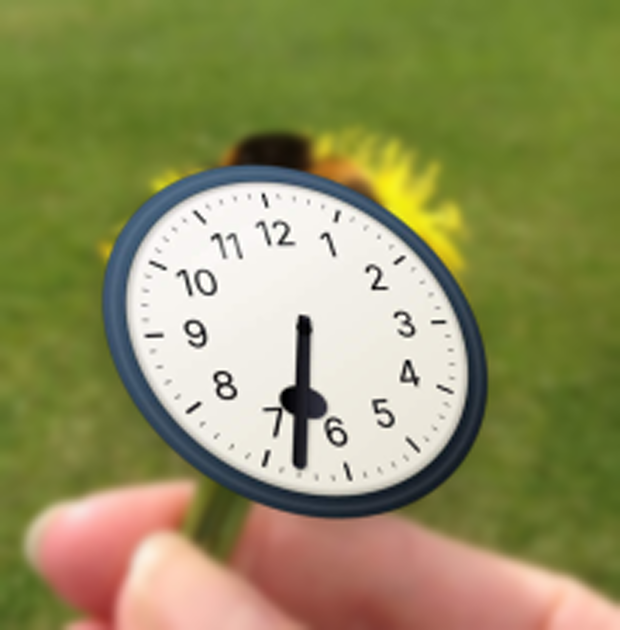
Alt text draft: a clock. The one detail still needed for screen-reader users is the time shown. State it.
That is 6:33
